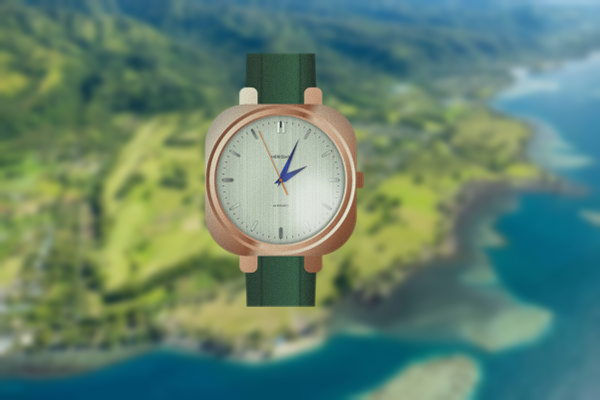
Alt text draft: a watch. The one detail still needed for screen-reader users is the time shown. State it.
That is 2:03:56
